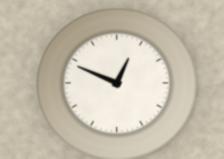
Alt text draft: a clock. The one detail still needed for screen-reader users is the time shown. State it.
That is 12:49
